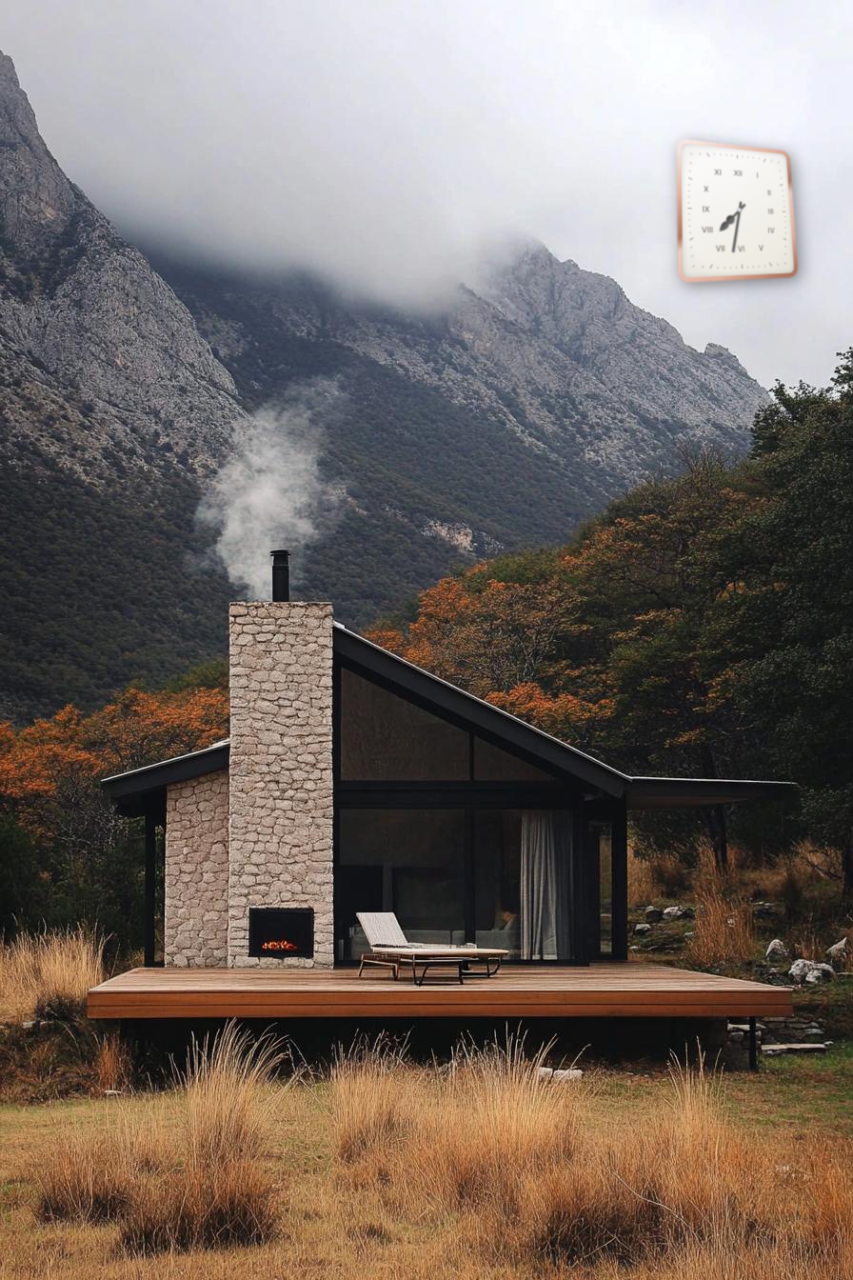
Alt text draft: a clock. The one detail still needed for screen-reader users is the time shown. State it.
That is 7:32
